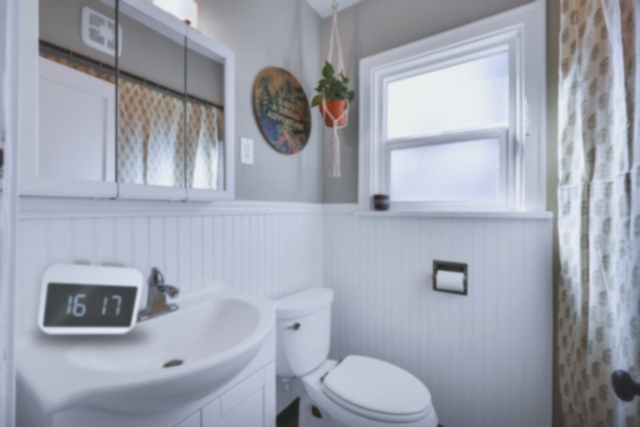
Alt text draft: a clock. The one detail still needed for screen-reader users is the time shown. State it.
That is 16:17
